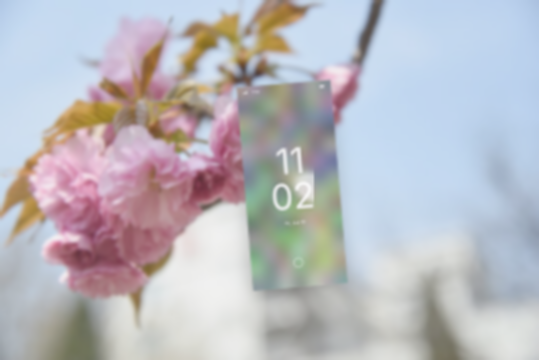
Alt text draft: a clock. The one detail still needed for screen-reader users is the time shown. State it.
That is 11:02
